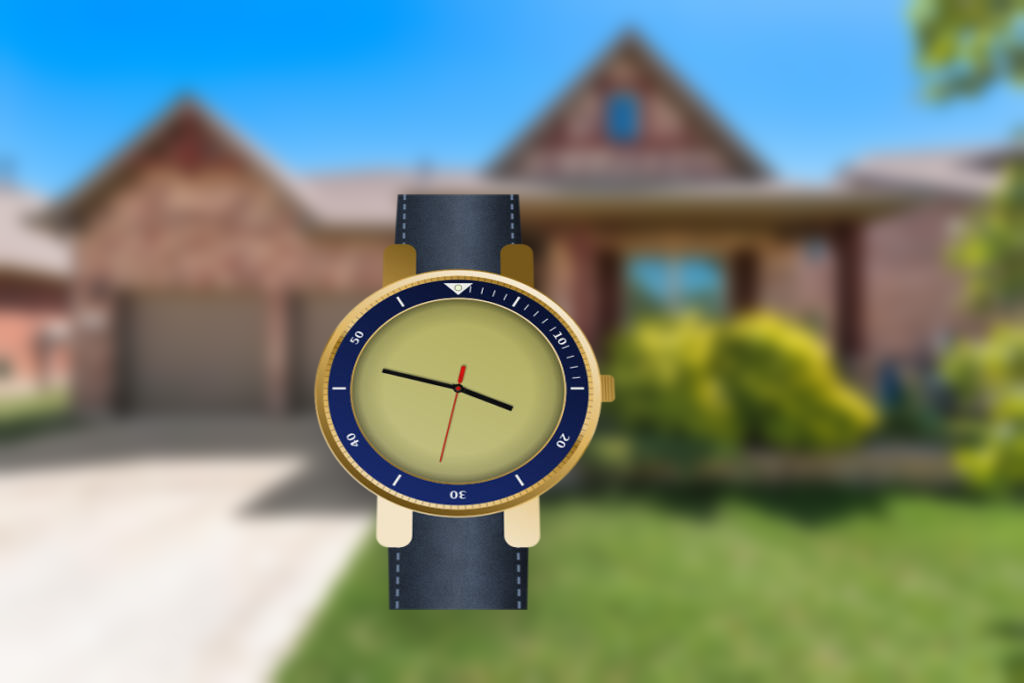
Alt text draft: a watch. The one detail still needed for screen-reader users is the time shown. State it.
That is 3:47:32
